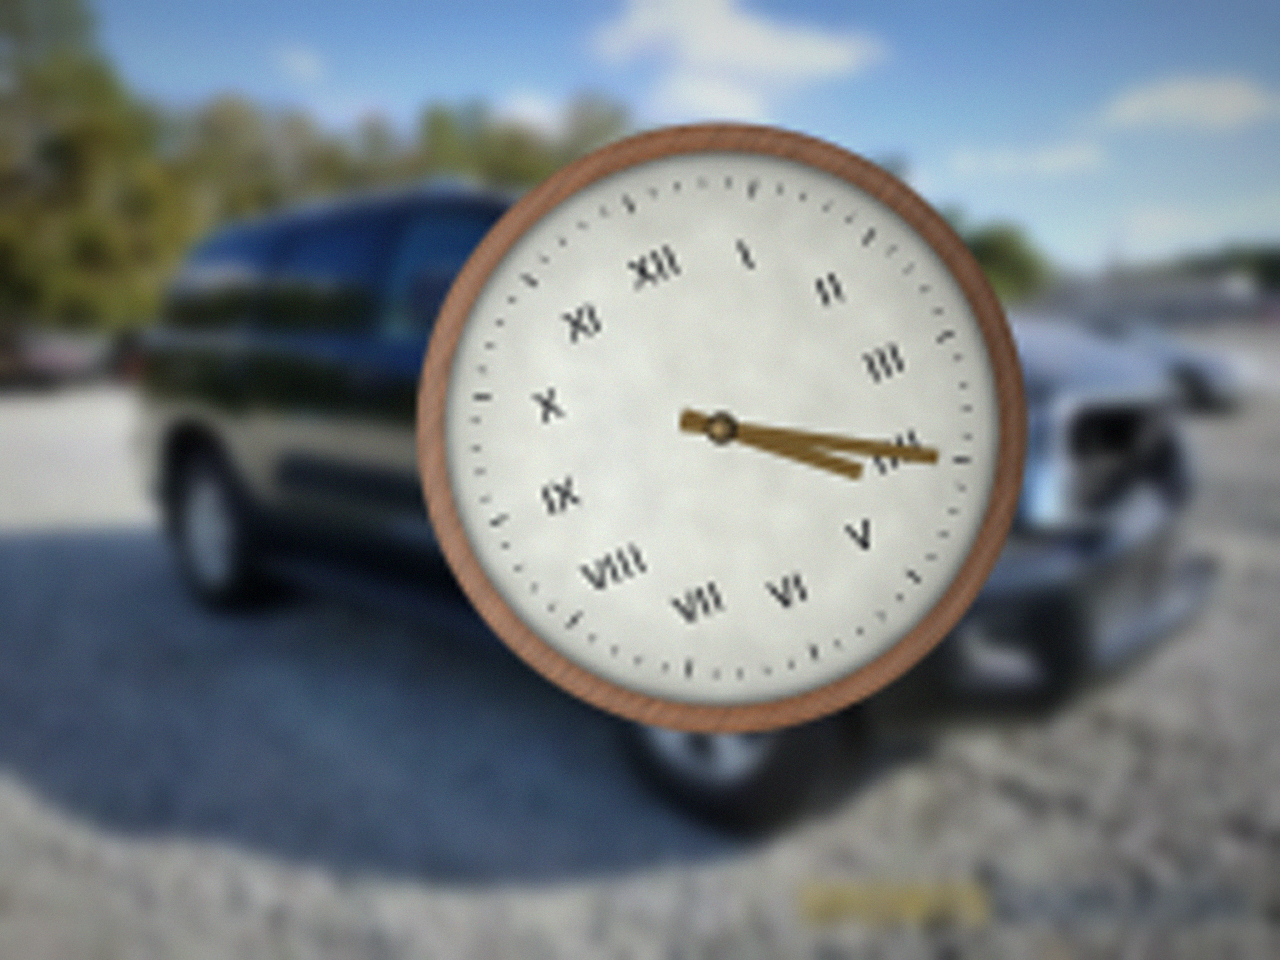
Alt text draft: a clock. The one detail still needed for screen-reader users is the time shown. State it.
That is 4:20
